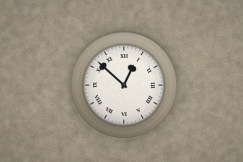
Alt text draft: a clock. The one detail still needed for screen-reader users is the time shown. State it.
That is 12:52
